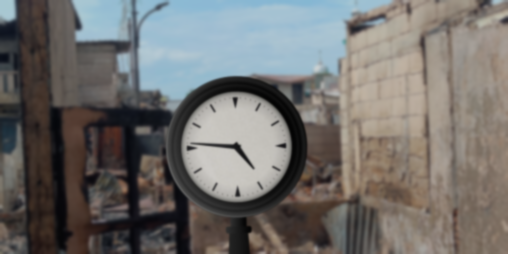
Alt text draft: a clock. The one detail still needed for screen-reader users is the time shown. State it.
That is 4:46
